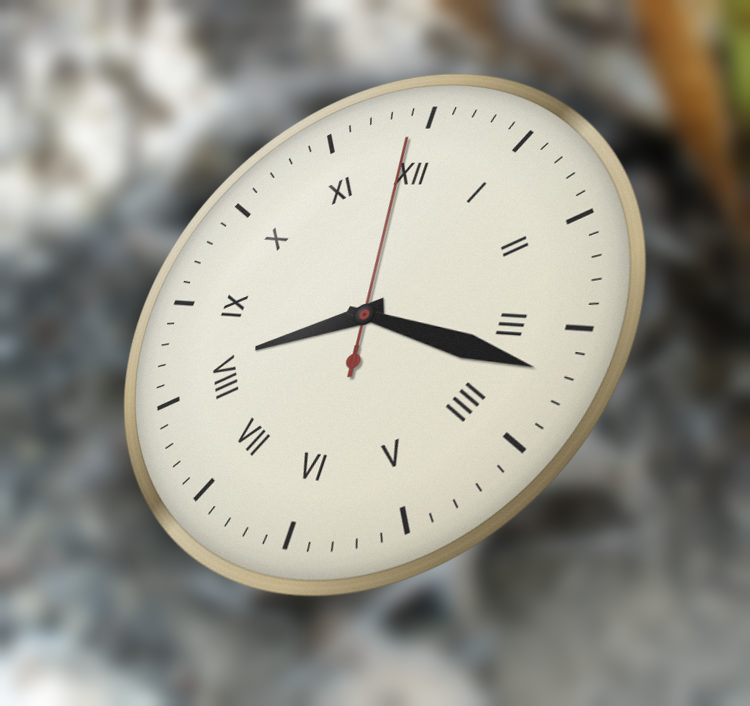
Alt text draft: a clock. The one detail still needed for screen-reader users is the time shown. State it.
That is 8:16:59
